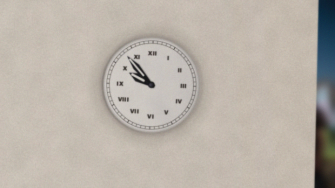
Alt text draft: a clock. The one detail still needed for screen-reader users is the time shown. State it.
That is 9:53
